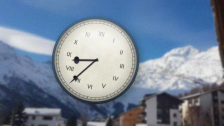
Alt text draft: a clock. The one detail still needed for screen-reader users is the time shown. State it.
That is 8:36
